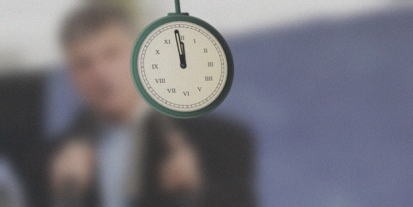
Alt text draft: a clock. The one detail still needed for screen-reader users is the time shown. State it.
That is 11:59
